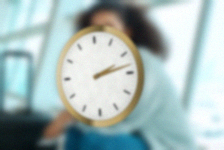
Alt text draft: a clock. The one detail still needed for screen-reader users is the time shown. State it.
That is 2:13
